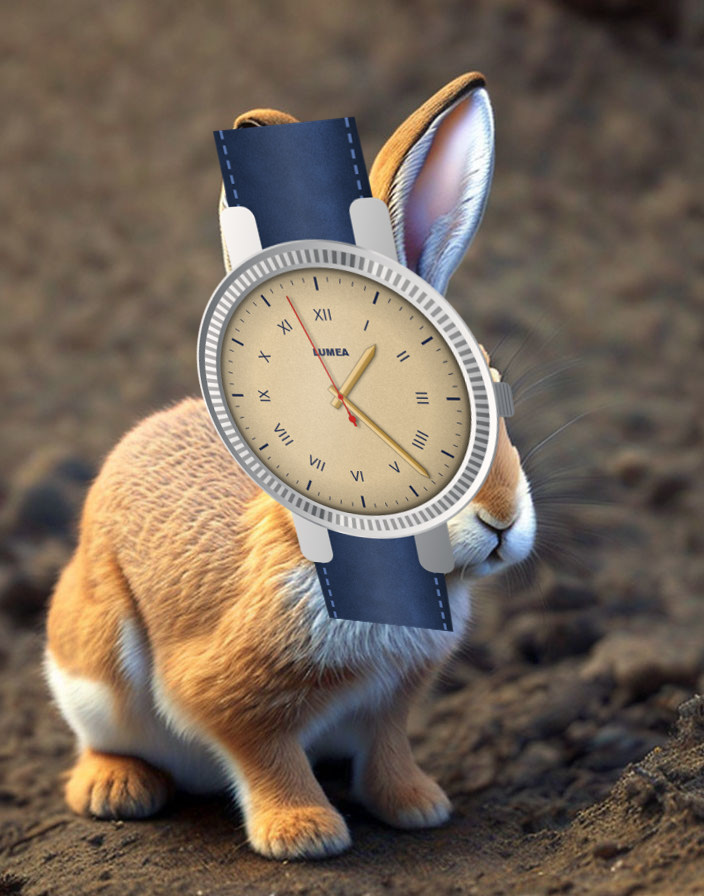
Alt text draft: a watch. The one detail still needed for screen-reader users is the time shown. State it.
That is 1:22:57
